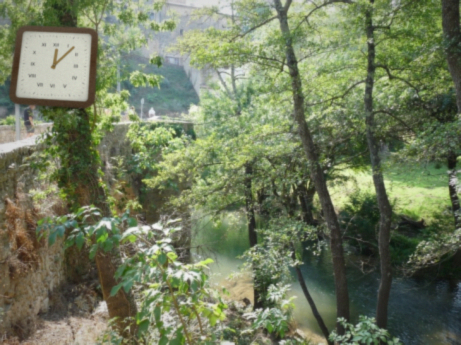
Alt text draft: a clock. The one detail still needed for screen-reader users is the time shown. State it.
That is 12:07
